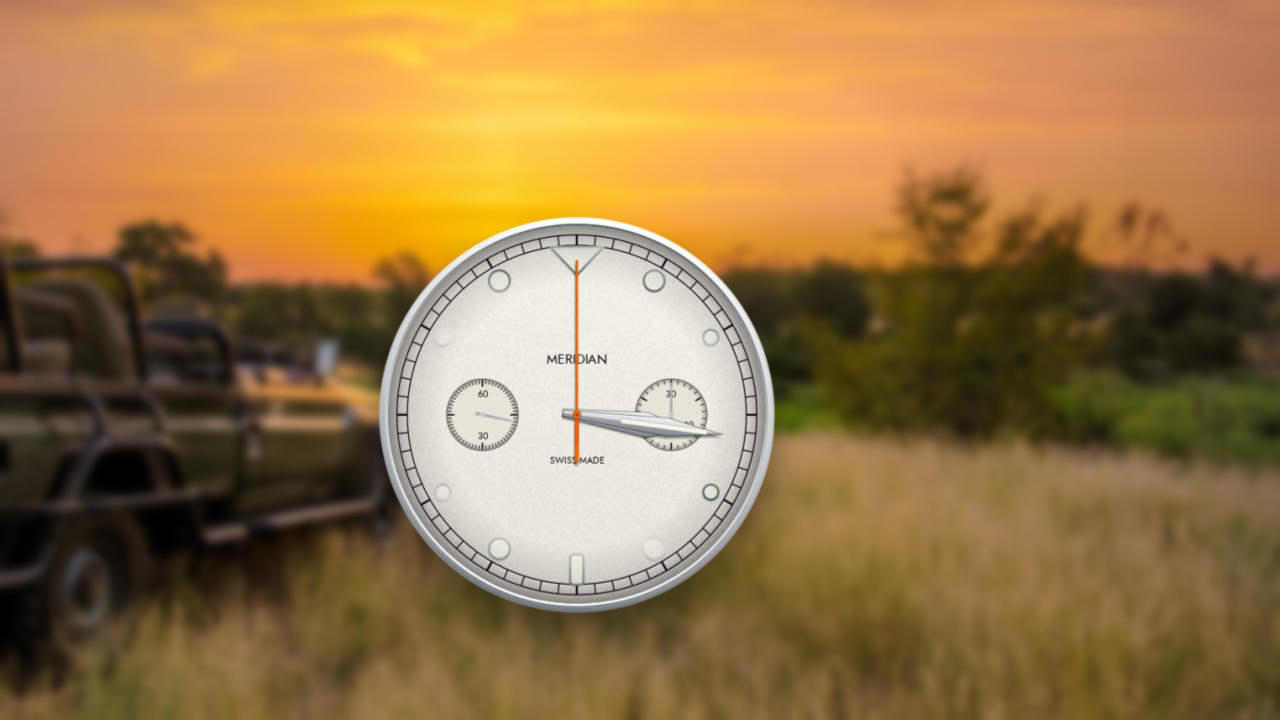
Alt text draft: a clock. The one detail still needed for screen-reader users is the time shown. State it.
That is 3:16:17
